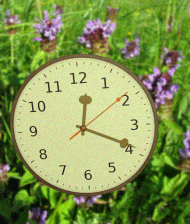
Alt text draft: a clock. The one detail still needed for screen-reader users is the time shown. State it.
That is 12:19:09
